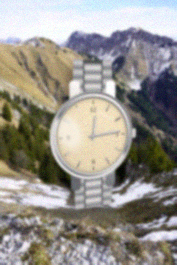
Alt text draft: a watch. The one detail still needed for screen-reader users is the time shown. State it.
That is 12:14
